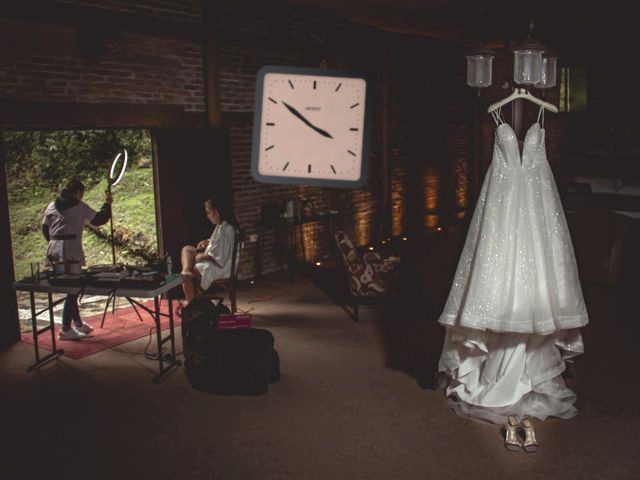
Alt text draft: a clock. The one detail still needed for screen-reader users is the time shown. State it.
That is 3:51
